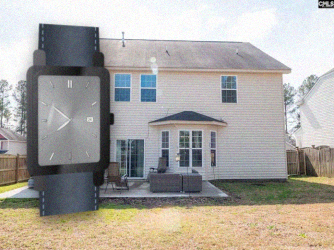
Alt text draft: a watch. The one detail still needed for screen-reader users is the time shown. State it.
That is 7:51
